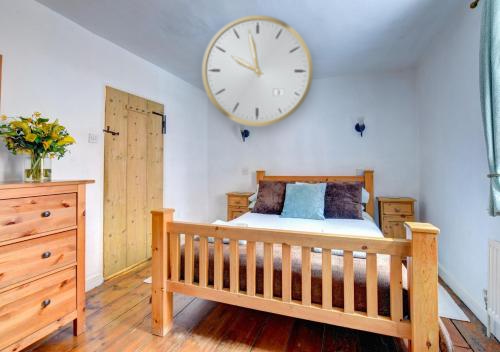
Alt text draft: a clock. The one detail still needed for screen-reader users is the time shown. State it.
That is 9:58
